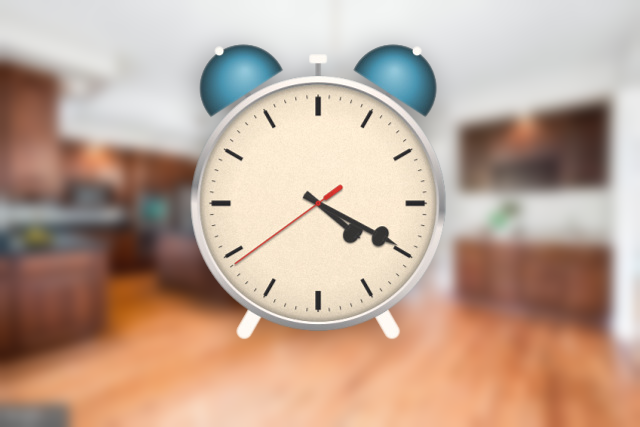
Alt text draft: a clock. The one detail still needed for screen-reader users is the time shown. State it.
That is 4:19:39
